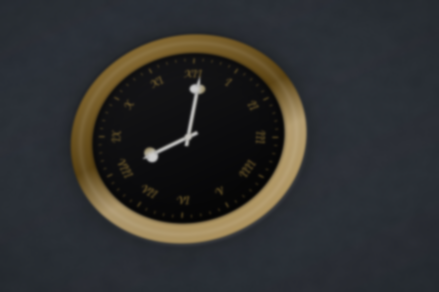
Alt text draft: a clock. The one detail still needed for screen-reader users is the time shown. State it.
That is 8:01
